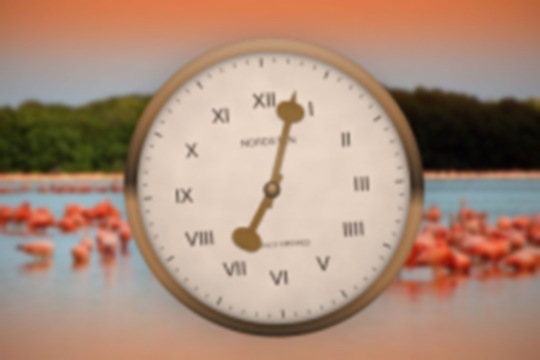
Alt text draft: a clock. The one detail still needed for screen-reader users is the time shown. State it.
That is 7:03
